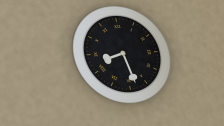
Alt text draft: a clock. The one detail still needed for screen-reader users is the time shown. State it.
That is 8:28
